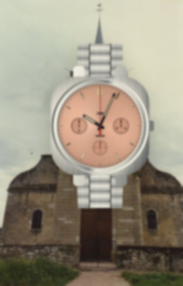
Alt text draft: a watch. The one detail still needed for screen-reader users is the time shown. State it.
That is 10:04
